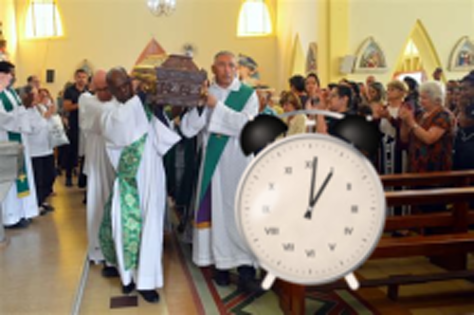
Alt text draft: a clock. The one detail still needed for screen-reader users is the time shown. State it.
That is 1:01
